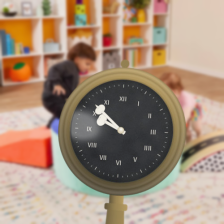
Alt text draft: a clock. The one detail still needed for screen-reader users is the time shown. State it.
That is 9:52
